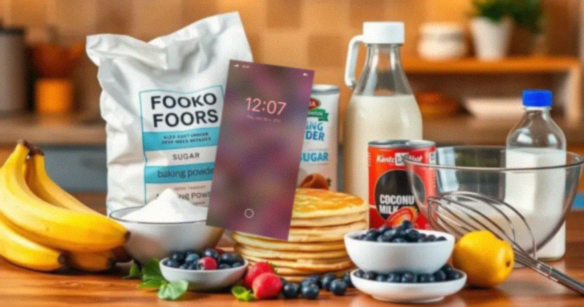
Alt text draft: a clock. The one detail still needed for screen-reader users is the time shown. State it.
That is 12:07
